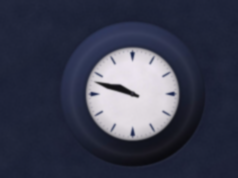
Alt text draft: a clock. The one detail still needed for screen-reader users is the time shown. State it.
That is 9:48
